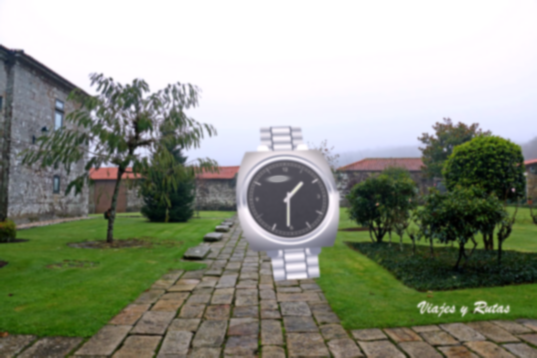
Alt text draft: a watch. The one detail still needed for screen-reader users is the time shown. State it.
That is 1:31
